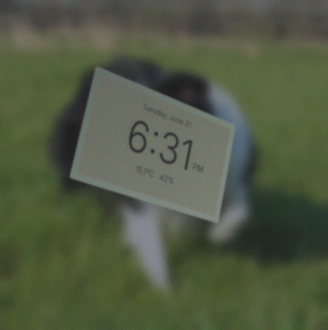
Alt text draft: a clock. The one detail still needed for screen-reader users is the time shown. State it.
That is 6:31
